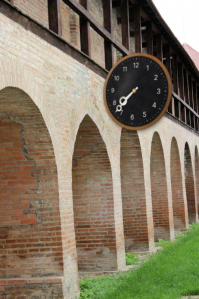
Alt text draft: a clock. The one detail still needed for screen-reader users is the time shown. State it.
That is 7:37
